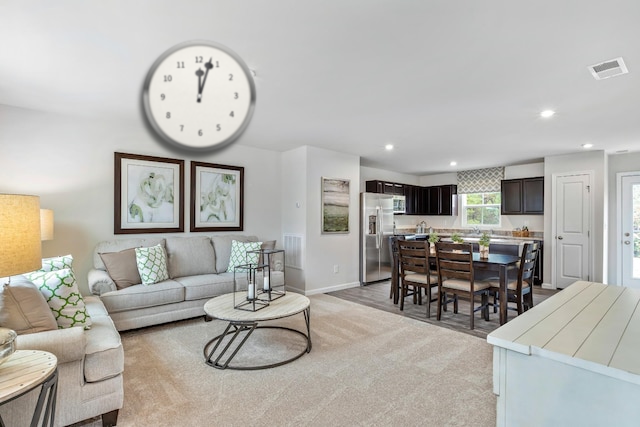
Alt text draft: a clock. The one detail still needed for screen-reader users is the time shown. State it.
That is 12:03
